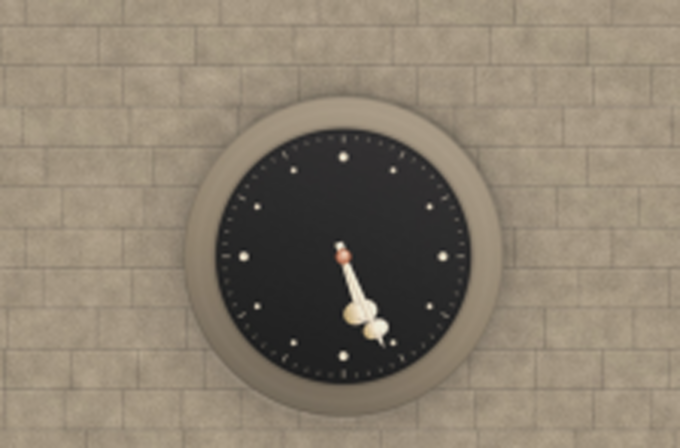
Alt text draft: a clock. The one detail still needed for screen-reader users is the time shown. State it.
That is 5:26
